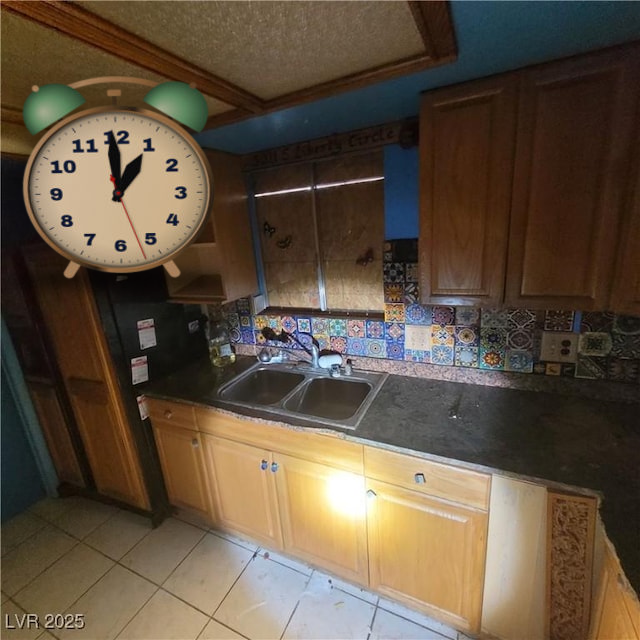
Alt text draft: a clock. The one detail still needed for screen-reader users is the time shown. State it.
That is 12:59:27
